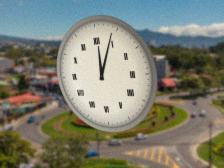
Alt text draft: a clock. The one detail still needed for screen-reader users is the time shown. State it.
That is 12:04
